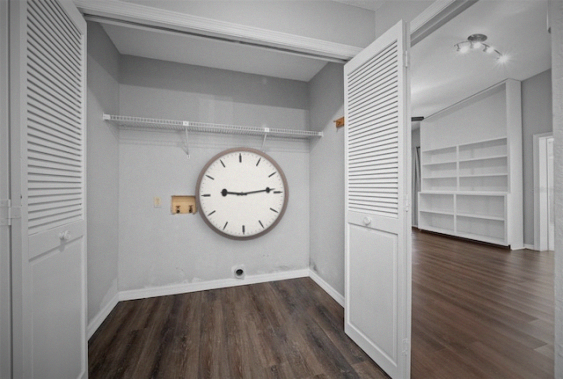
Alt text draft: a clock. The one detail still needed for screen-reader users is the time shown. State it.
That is 9:14
